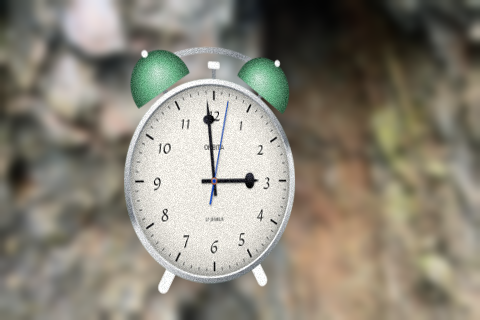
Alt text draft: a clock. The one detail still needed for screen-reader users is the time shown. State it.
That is 2:59:02
